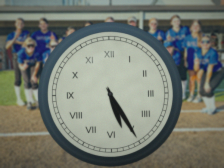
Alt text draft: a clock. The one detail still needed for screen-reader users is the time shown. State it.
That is 5:25
